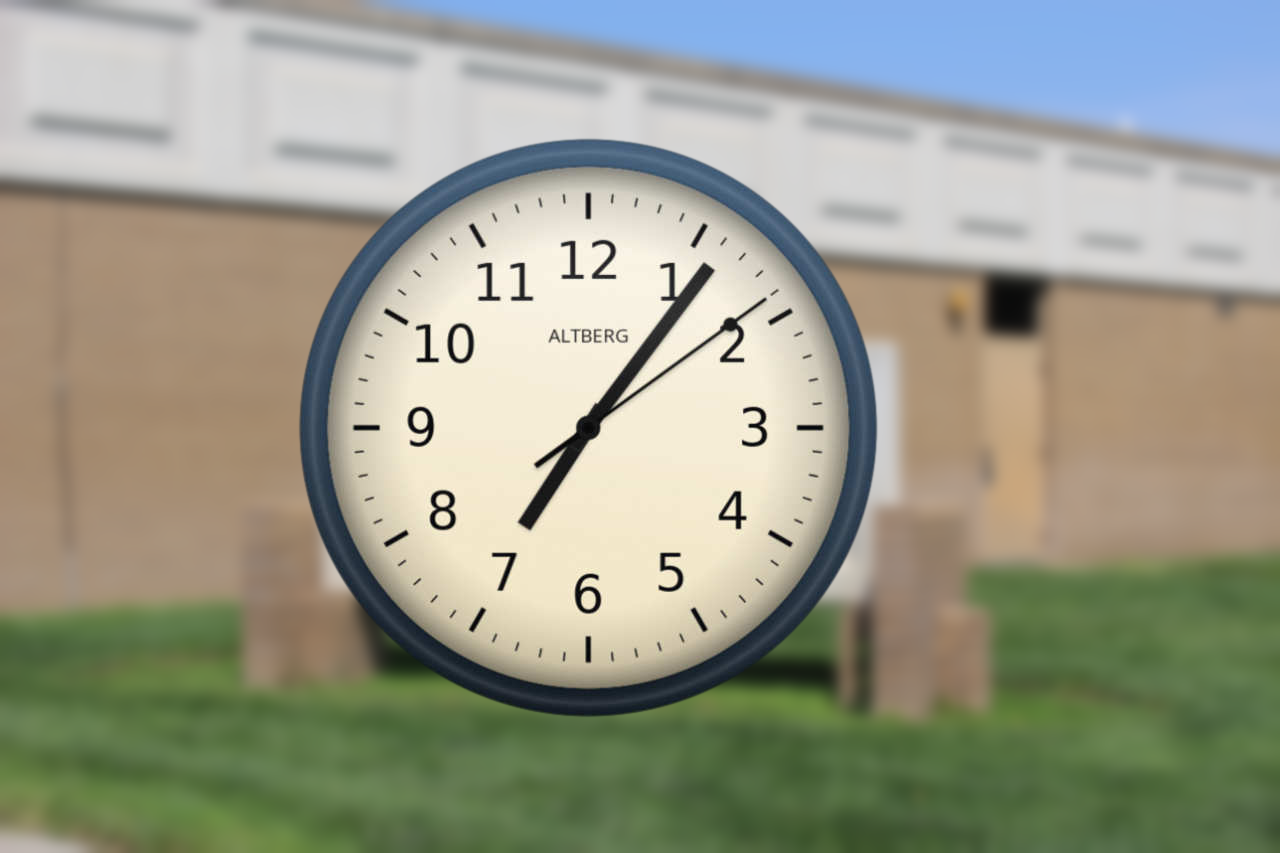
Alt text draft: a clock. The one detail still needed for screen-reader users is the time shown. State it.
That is 7:06:09
